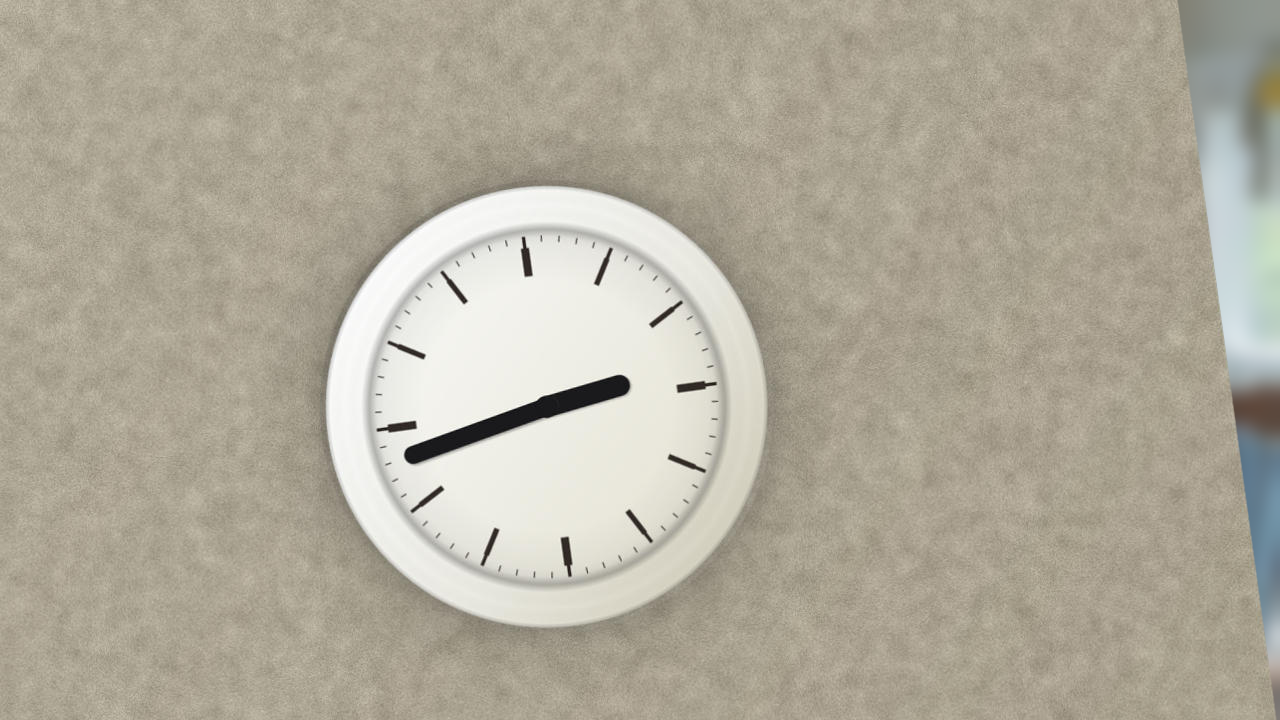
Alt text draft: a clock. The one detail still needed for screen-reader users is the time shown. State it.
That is 2:43
